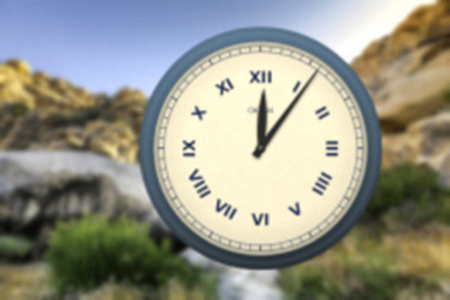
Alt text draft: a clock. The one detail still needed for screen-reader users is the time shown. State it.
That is 12:06
